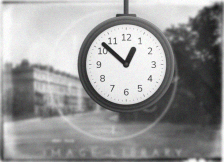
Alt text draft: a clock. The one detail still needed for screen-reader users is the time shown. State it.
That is 12:52
